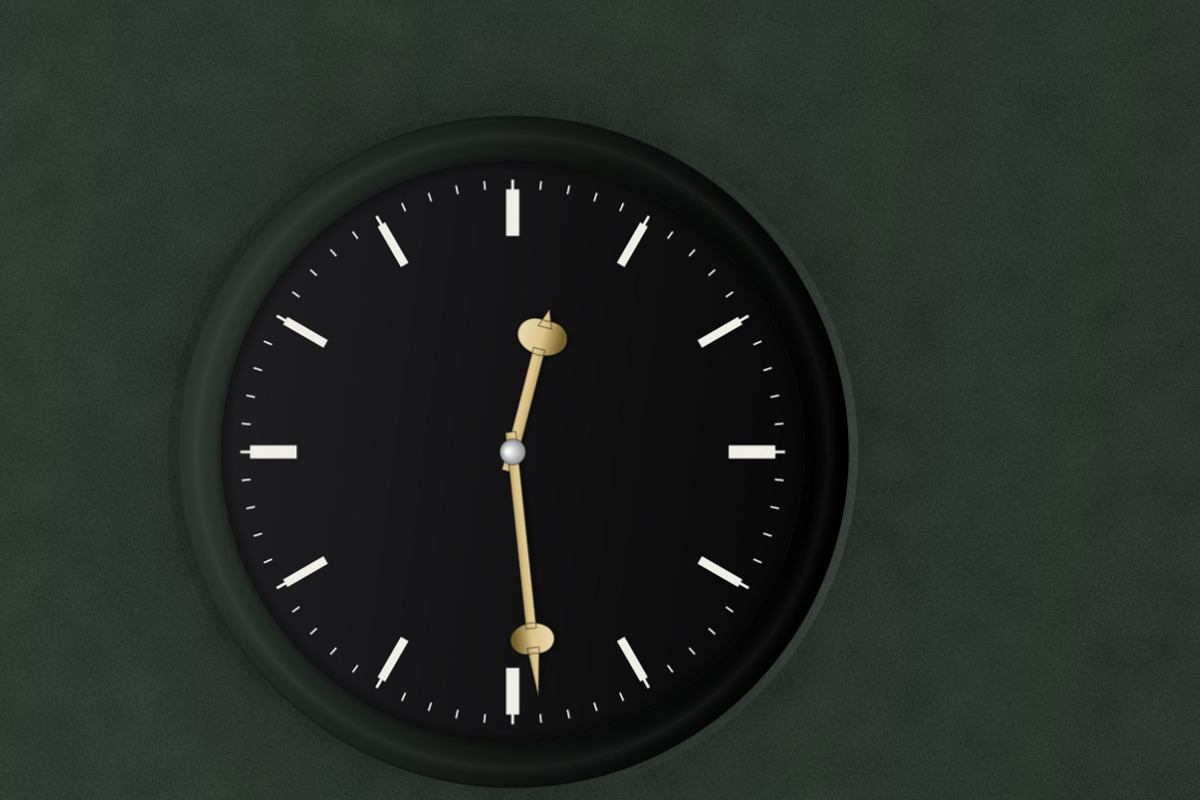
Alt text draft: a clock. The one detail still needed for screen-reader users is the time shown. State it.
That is 12:29
